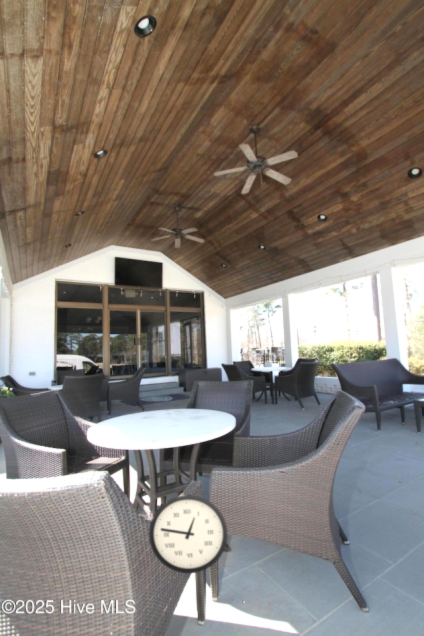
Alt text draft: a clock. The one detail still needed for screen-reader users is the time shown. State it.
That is 12:47
